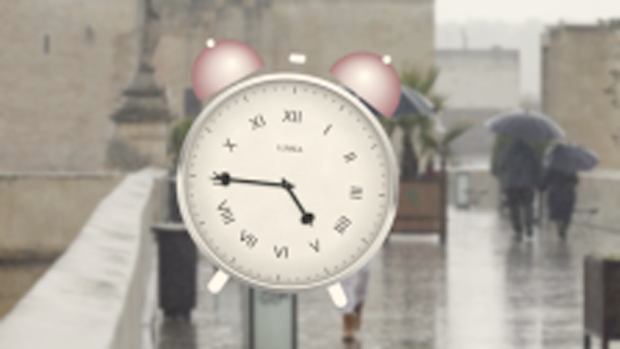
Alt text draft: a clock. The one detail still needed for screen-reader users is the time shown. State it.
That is 4:45
